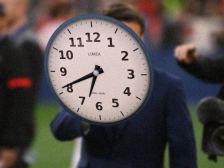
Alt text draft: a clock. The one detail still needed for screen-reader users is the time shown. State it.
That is 6:41
